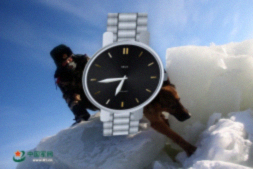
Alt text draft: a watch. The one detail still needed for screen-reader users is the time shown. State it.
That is 6:44
